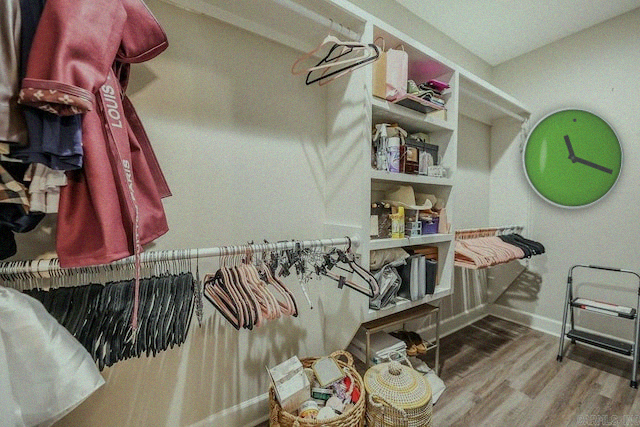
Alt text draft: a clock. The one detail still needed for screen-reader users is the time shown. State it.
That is 11:18
